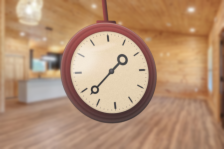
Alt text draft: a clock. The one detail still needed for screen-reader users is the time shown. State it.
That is 1:38
